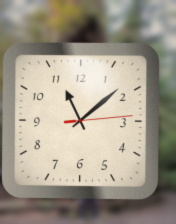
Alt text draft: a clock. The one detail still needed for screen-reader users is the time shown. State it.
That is 11:08:14
